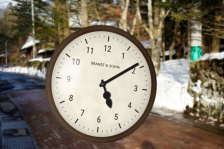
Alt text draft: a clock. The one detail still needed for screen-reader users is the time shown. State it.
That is 5:09
